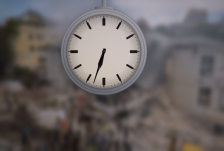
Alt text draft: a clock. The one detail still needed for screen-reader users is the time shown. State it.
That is 6:33
